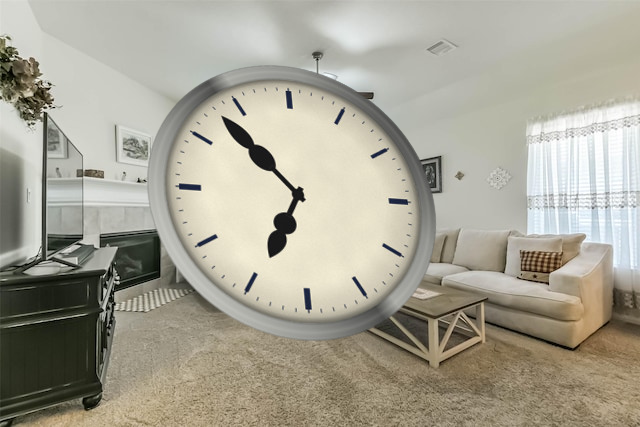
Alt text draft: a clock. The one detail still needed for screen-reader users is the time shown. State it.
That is 6:53
